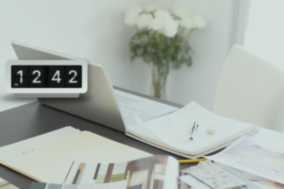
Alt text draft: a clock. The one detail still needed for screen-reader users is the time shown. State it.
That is 12:42
